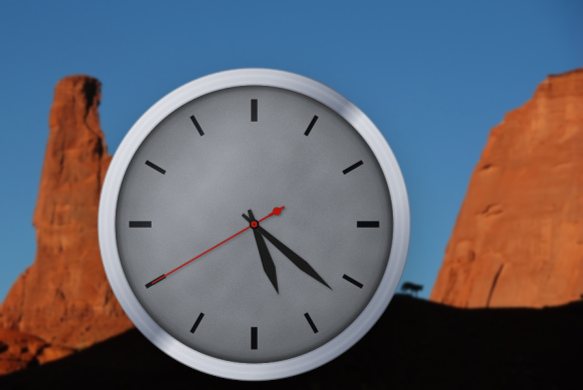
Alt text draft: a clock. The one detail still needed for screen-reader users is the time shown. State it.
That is 5:21:40
